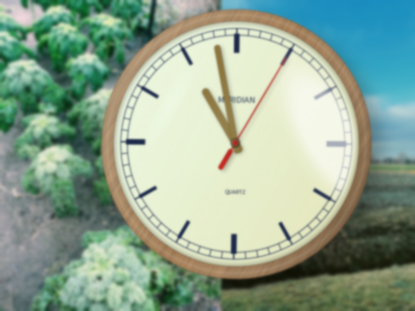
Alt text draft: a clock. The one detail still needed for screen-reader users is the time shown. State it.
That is 10:58:05
